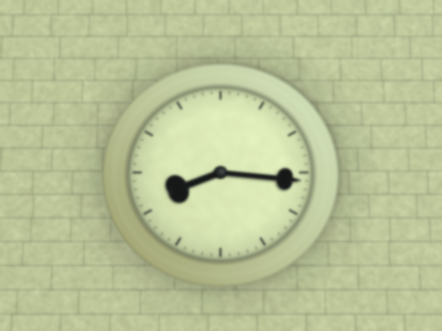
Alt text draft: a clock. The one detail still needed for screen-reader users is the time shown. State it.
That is 8:16
